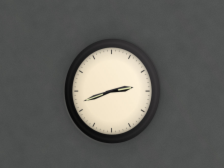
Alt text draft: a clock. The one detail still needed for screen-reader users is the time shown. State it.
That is 2:42
